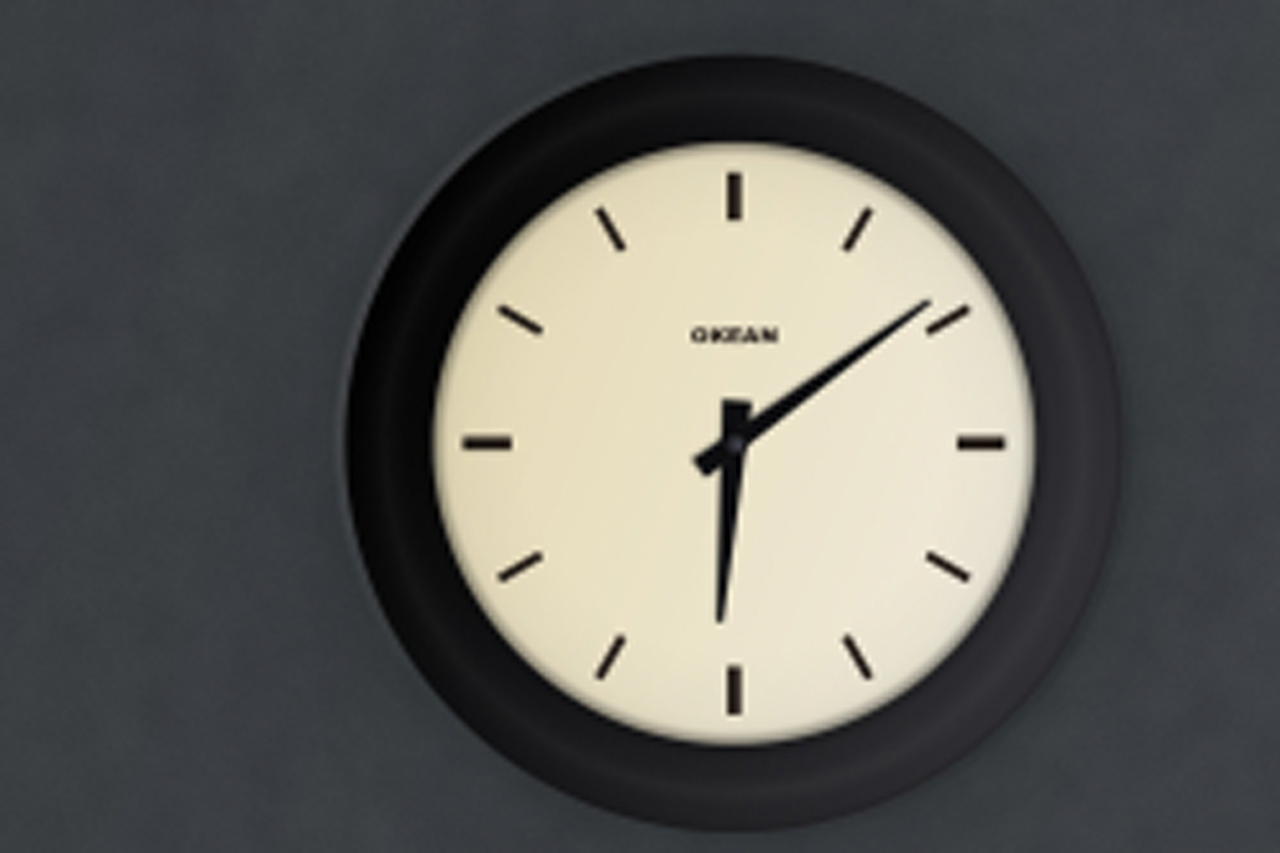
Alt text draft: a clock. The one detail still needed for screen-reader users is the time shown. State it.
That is 6:09
